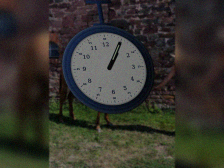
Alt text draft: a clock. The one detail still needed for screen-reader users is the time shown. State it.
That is 1:05
